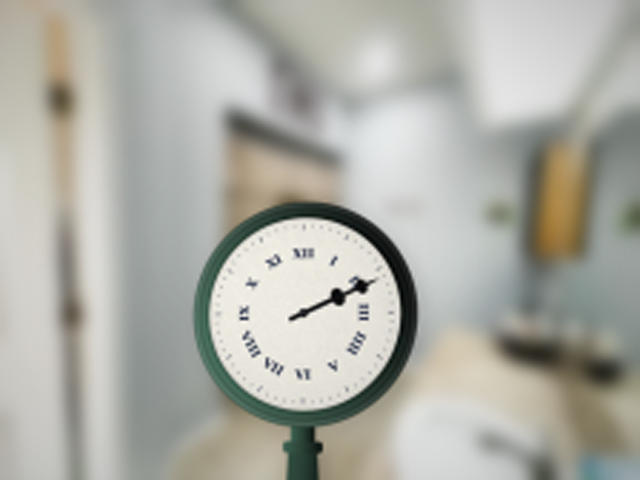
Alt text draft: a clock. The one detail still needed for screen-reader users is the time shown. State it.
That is 2:11
